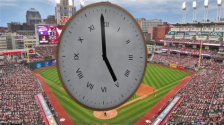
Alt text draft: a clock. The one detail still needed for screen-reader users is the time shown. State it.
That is 4:59
